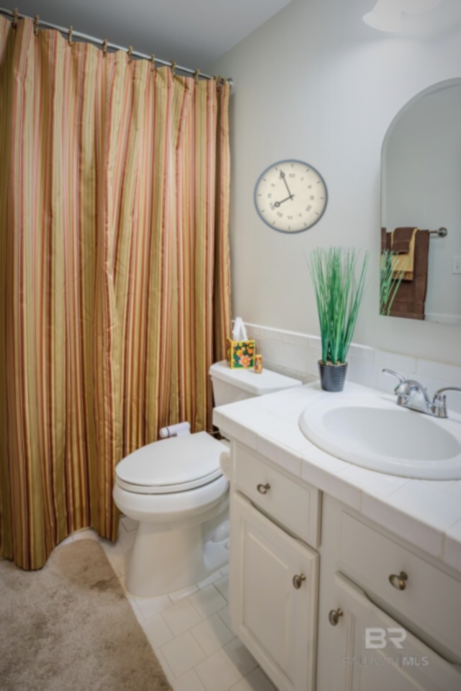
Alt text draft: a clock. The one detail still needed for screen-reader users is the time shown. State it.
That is 7:56
